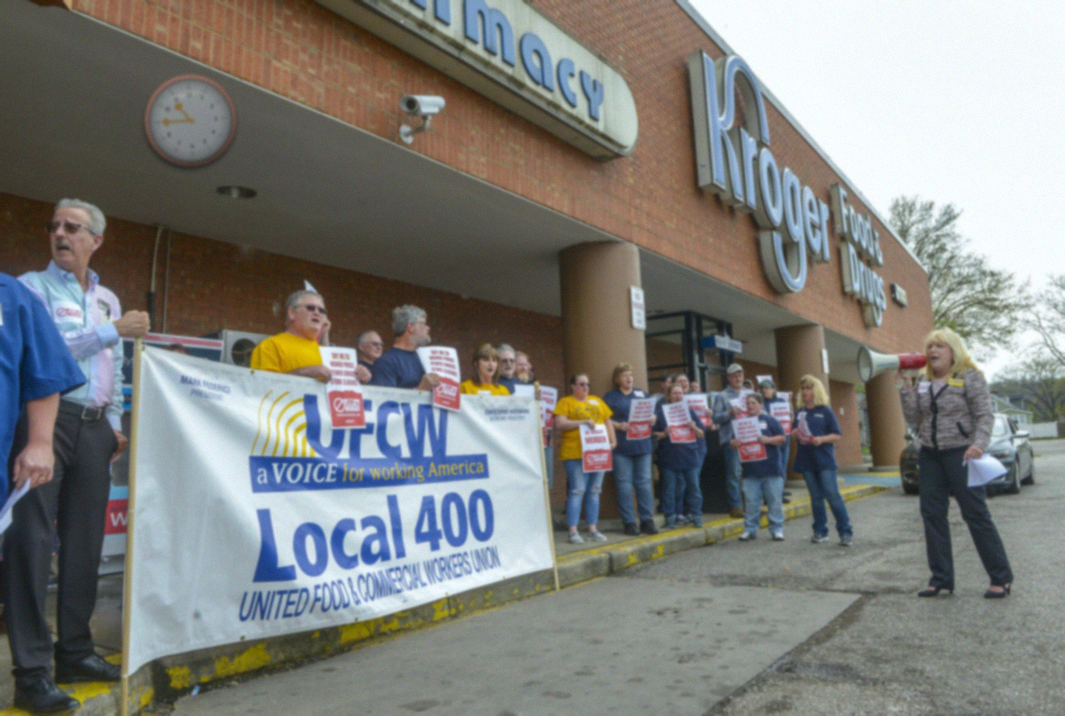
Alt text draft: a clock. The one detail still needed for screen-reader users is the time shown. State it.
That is 10:45
